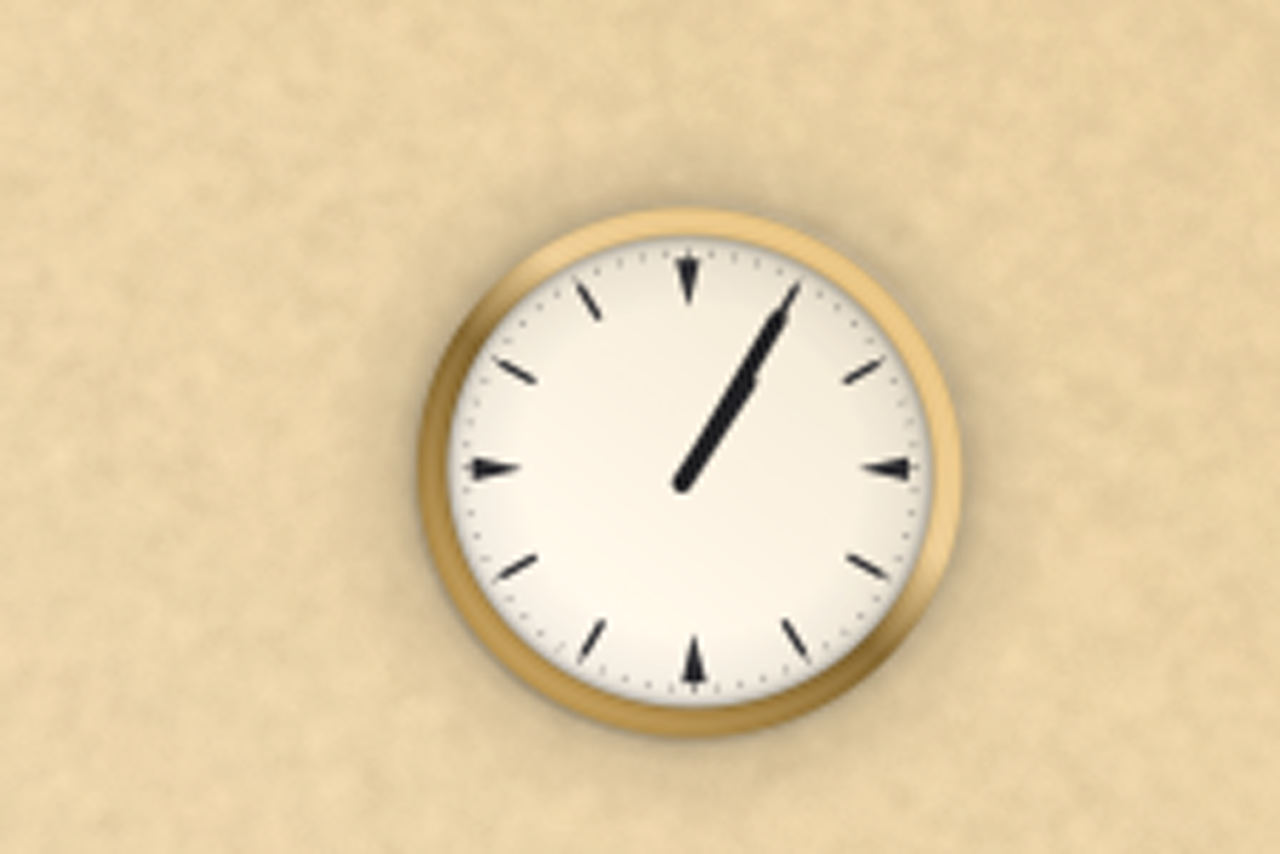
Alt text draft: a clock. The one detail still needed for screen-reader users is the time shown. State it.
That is 1:05
